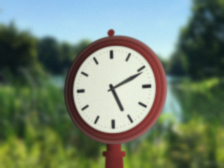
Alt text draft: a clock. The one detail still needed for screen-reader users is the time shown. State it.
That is 5:11
